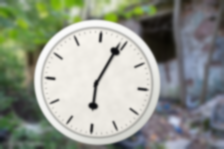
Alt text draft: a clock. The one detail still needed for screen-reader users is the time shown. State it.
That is 6:04
